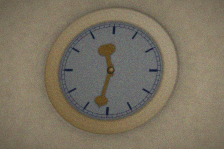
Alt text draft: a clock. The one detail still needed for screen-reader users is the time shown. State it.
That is 11:32
